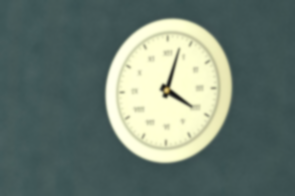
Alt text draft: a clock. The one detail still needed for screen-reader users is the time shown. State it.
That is 4:03
